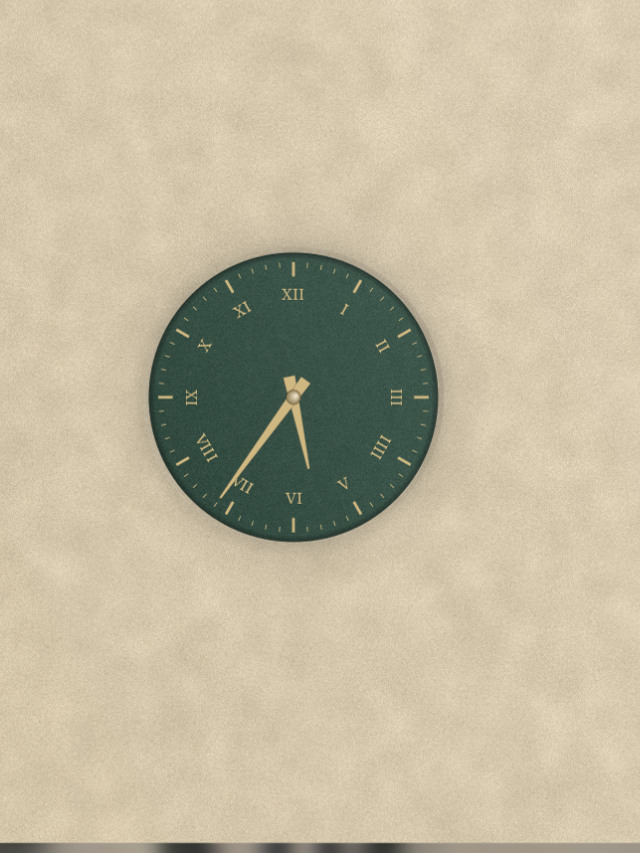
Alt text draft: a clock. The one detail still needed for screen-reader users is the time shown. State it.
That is 5:36
